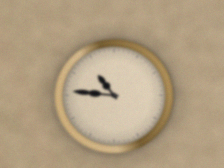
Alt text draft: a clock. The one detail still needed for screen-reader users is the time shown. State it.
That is 10:46
